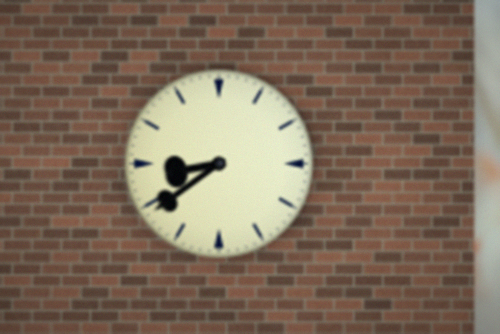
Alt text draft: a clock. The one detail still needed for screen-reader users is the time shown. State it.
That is 8:39
